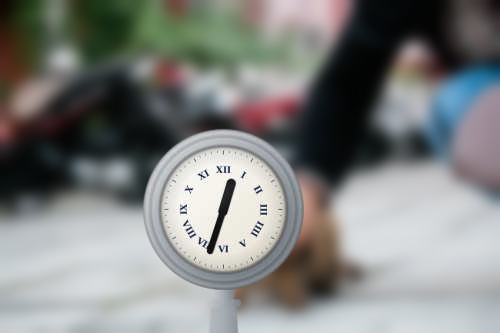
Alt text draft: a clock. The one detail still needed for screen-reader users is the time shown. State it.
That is 12:33
